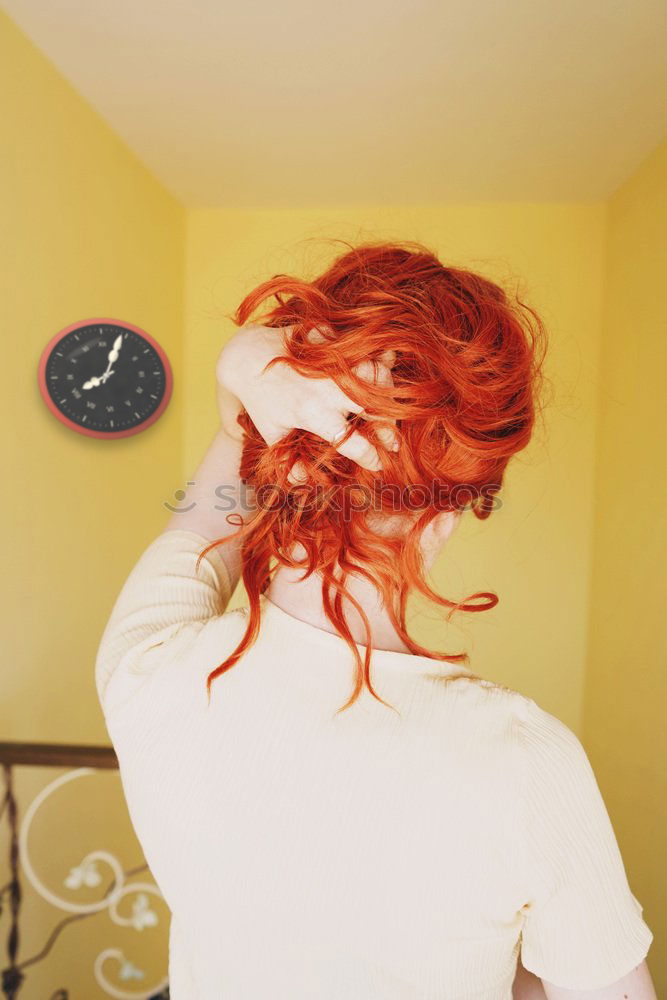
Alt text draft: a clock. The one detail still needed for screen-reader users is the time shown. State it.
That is 8:04
